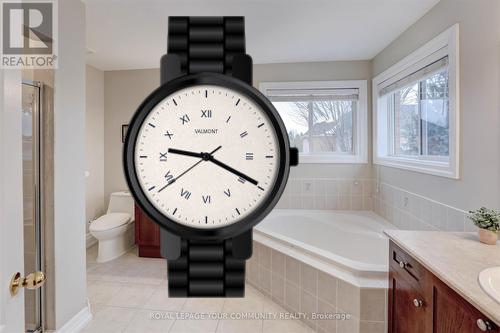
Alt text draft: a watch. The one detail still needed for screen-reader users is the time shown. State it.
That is 9:19:39
